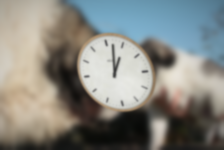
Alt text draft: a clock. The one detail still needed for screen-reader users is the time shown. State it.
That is 1:02
